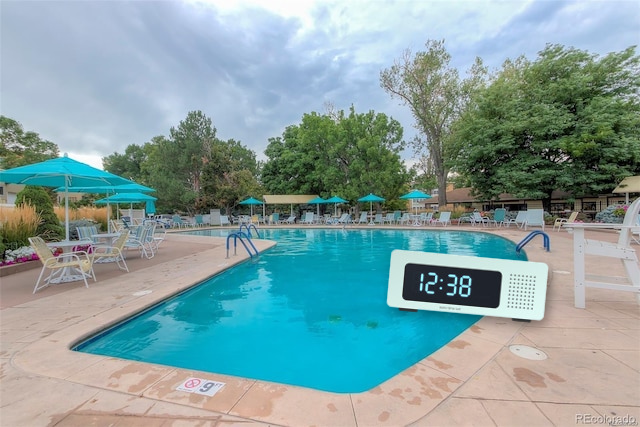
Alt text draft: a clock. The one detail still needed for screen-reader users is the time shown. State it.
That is 12:38
